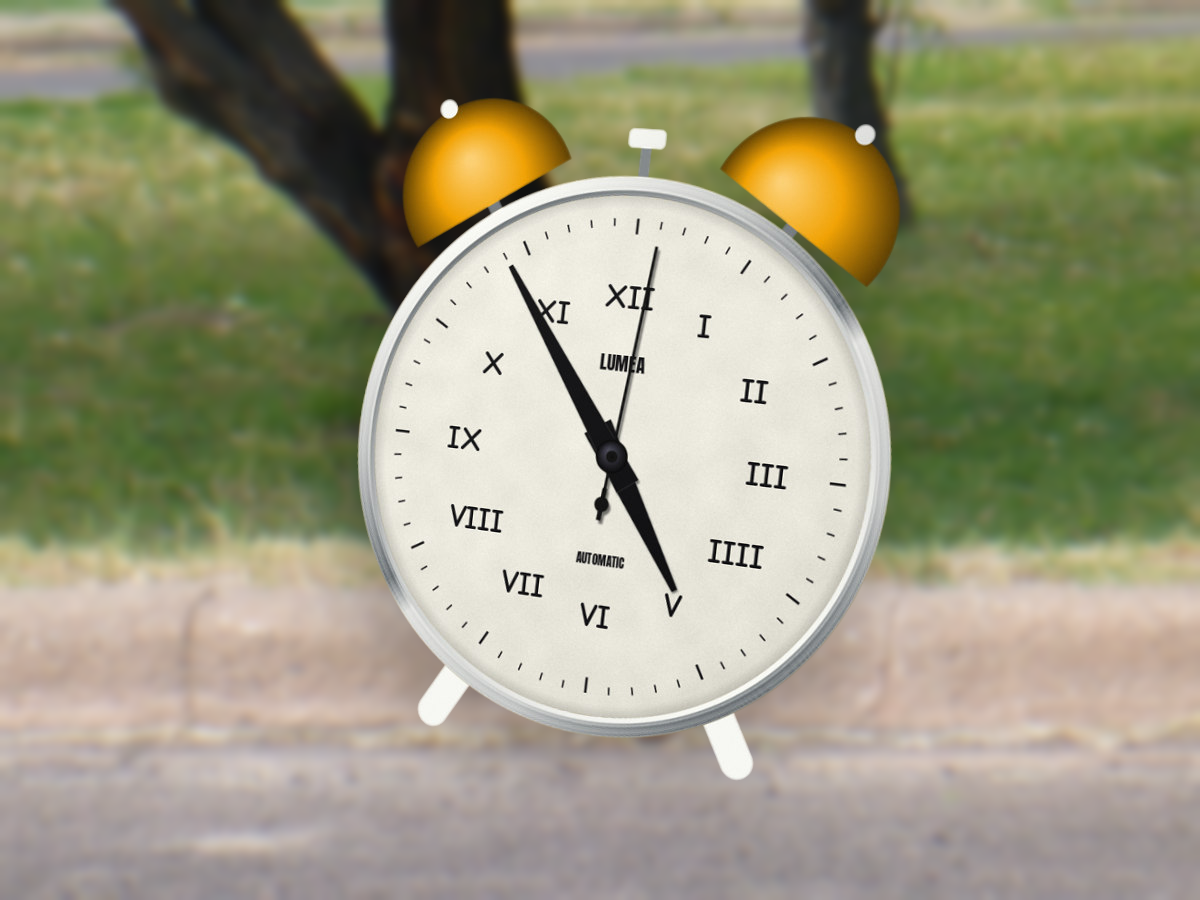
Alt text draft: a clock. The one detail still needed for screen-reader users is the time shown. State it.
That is 4:54:01
